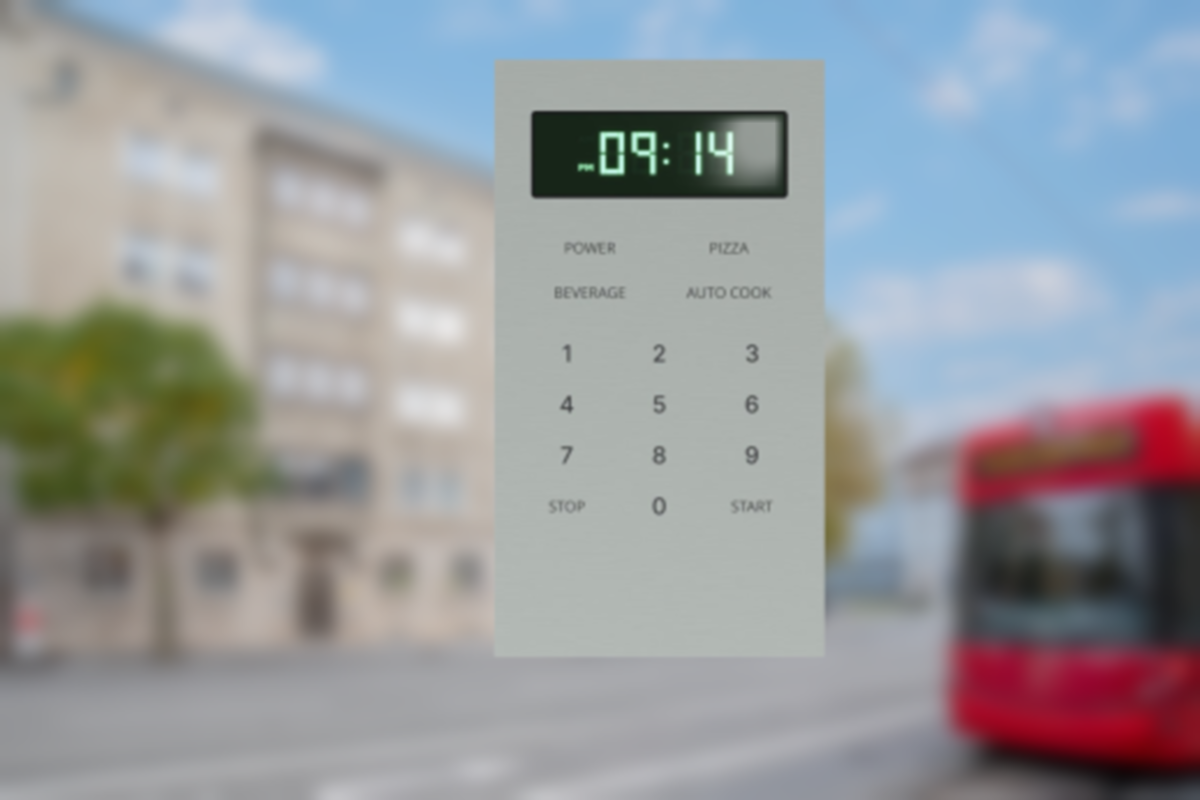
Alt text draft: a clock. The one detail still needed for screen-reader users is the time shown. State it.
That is 9:14
